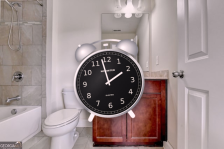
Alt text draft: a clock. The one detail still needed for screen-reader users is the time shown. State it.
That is 1:58
